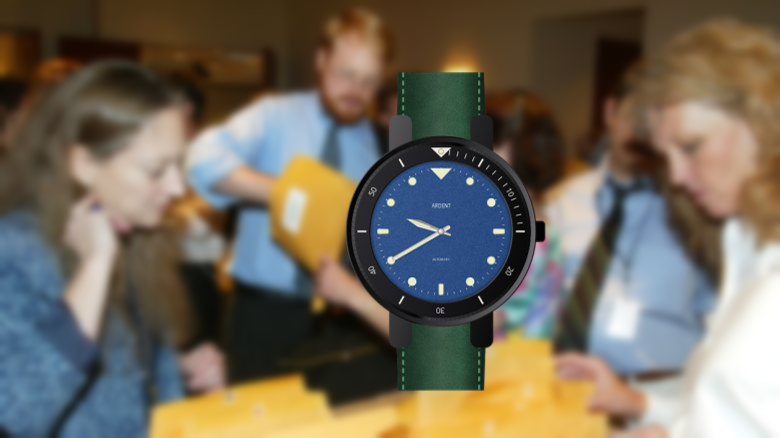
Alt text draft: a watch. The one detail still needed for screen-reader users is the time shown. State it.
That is 9:40
